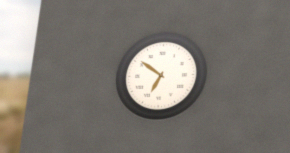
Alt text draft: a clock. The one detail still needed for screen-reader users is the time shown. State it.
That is 6:51
